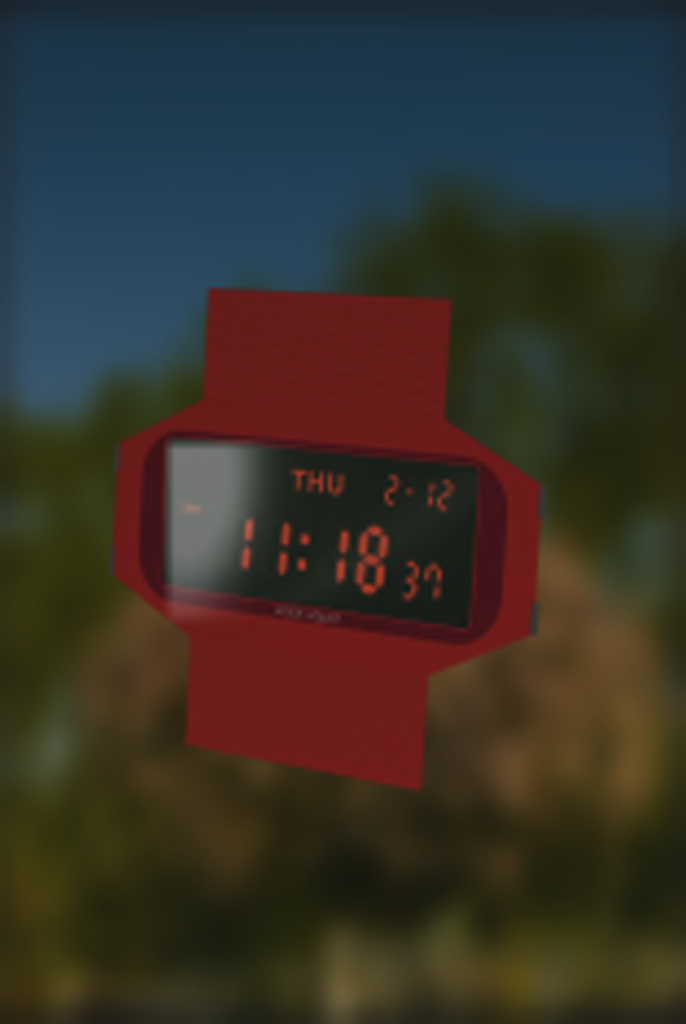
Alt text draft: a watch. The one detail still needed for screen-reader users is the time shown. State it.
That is 11:18:37
